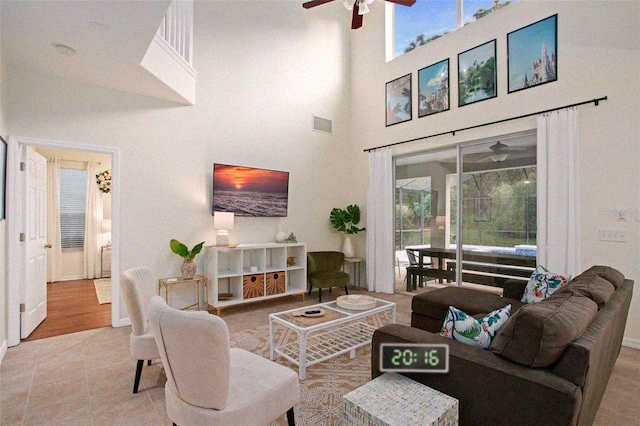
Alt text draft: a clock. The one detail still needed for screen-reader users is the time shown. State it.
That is 20:16
